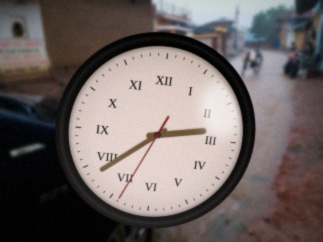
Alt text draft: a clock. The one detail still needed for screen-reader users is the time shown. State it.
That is 2:38:34
